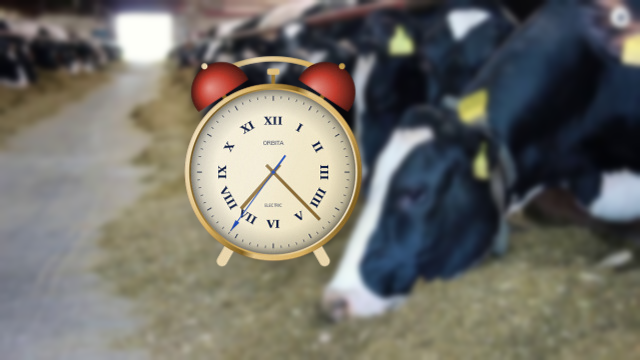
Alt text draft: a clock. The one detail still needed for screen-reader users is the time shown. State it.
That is 7:22:36
